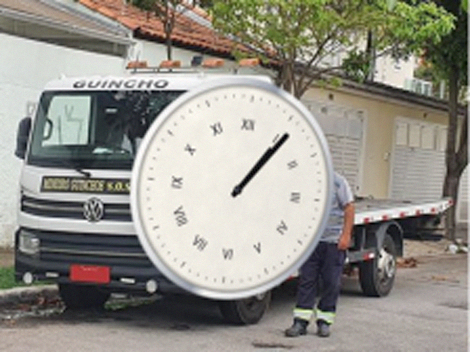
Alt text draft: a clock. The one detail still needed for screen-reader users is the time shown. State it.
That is 1:06
